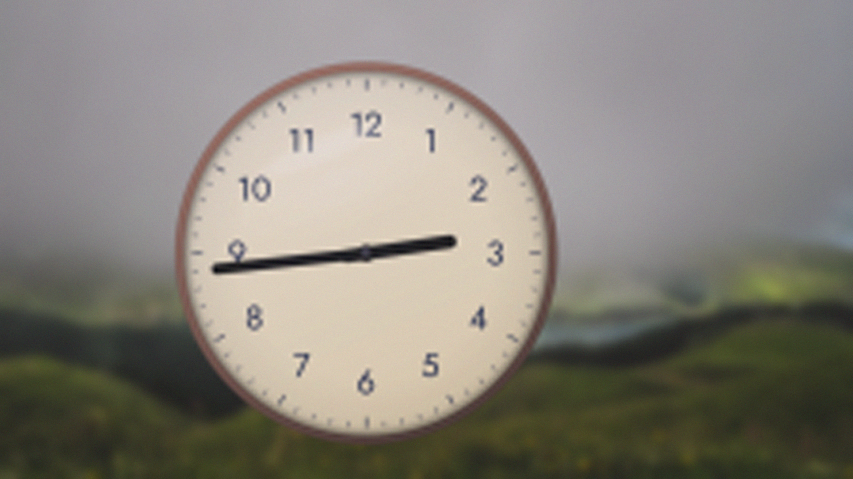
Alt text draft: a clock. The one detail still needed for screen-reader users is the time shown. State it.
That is 2:44
